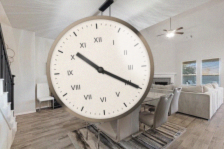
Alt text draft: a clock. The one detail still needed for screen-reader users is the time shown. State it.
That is 10:20
